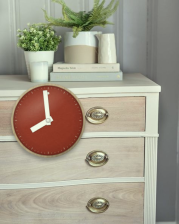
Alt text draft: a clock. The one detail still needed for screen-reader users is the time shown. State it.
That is 7:59
